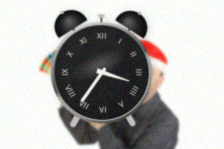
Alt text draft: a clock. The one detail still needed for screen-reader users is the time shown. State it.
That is 3:36
